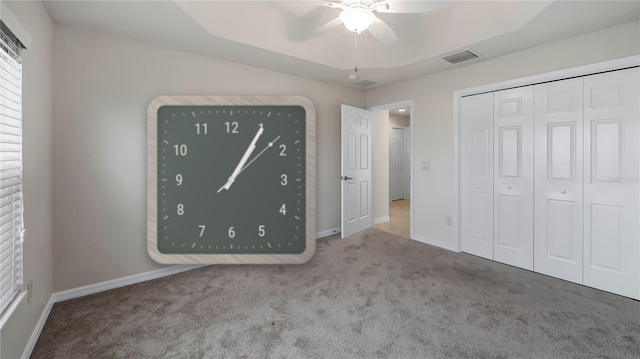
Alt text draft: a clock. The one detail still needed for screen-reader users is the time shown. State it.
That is 1:05:08
